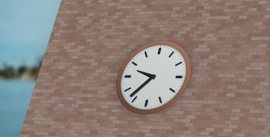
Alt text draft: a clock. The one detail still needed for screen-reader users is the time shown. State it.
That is 9:37
